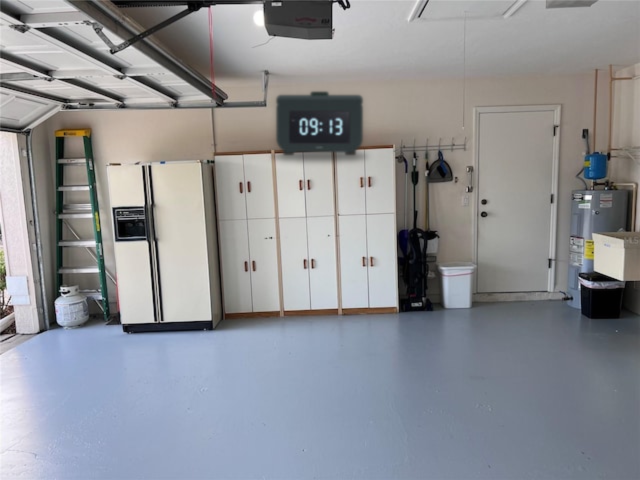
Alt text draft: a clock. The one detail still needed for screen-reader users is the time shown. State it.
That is 9:13
